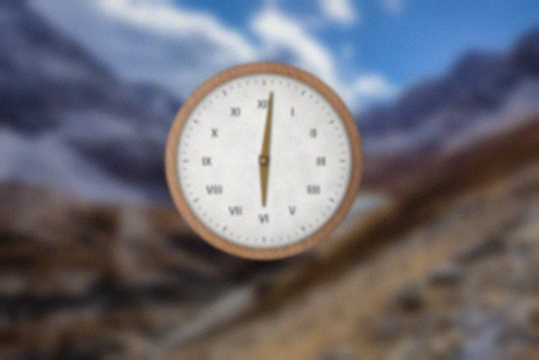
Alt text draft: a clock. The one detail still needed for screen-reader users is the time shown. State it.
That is 6:01
